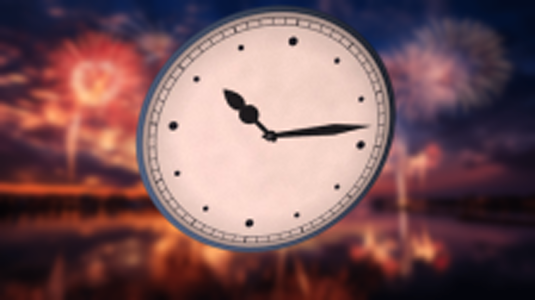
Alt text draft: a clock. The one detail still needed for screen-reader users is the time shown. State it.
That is 10:13
